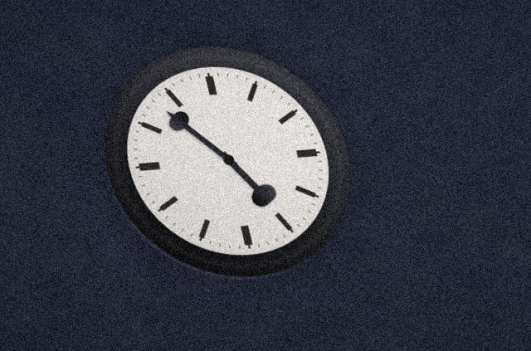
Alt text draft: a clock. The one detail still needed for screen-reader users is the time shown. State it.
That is 4:53
